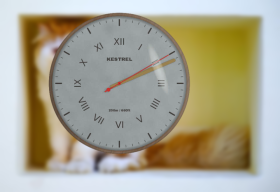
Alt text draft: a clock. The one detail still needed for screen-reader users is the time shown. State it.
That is 2:11:10
